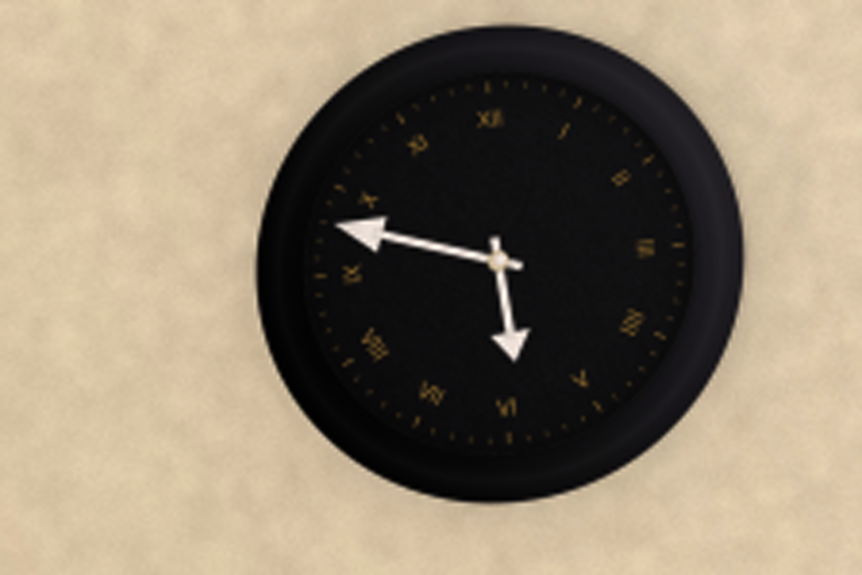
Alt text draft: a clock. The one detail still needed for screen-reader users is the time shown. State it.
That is 5:48
